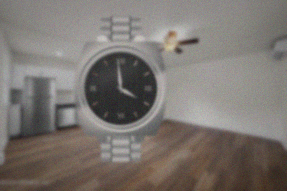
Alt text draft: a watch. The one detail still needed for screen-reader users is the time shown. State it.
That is 3:59
